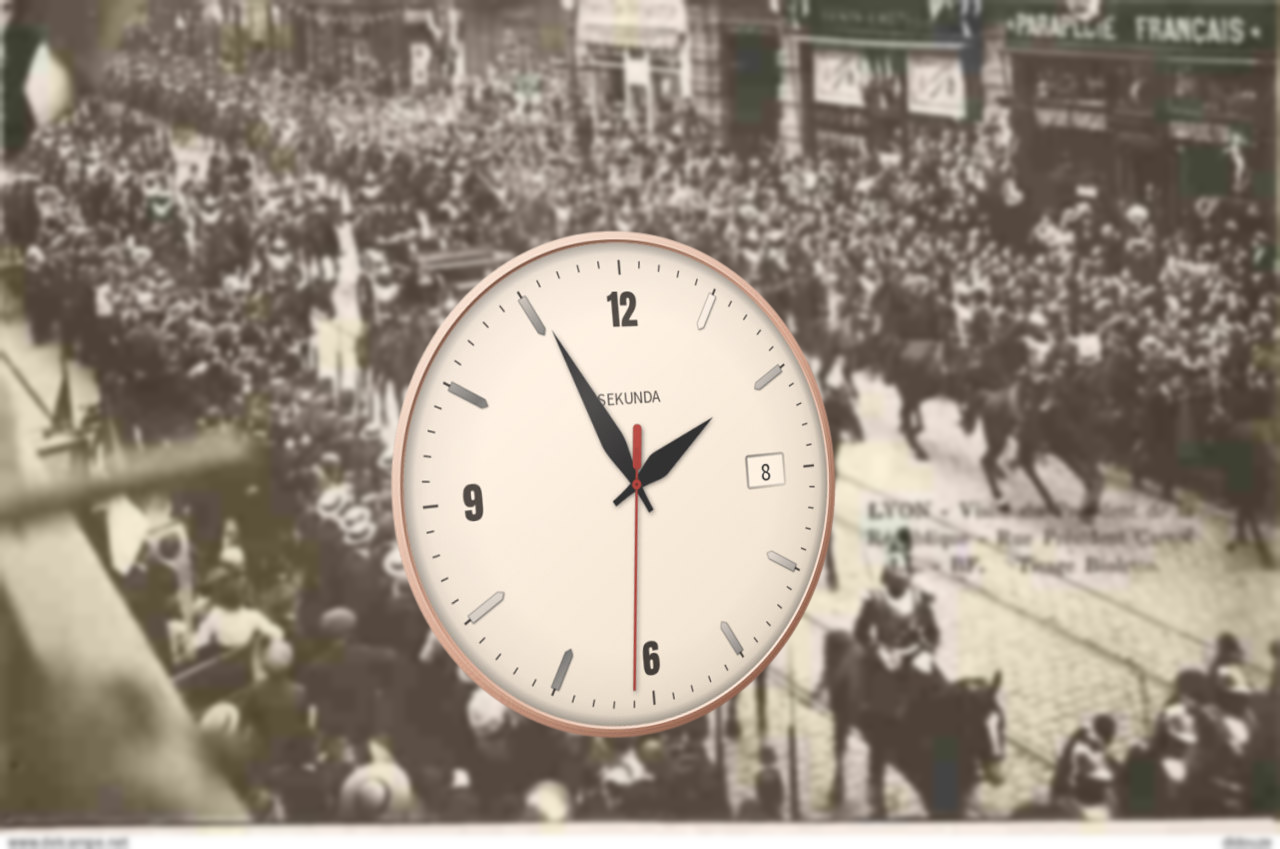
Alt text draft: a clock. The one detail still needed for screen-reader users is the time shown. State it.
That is 1:55:31
